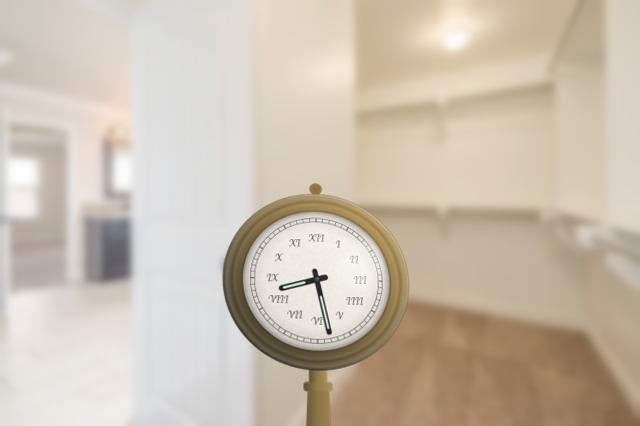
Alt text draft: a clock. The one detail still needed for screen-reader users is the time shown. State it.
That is 8:28
